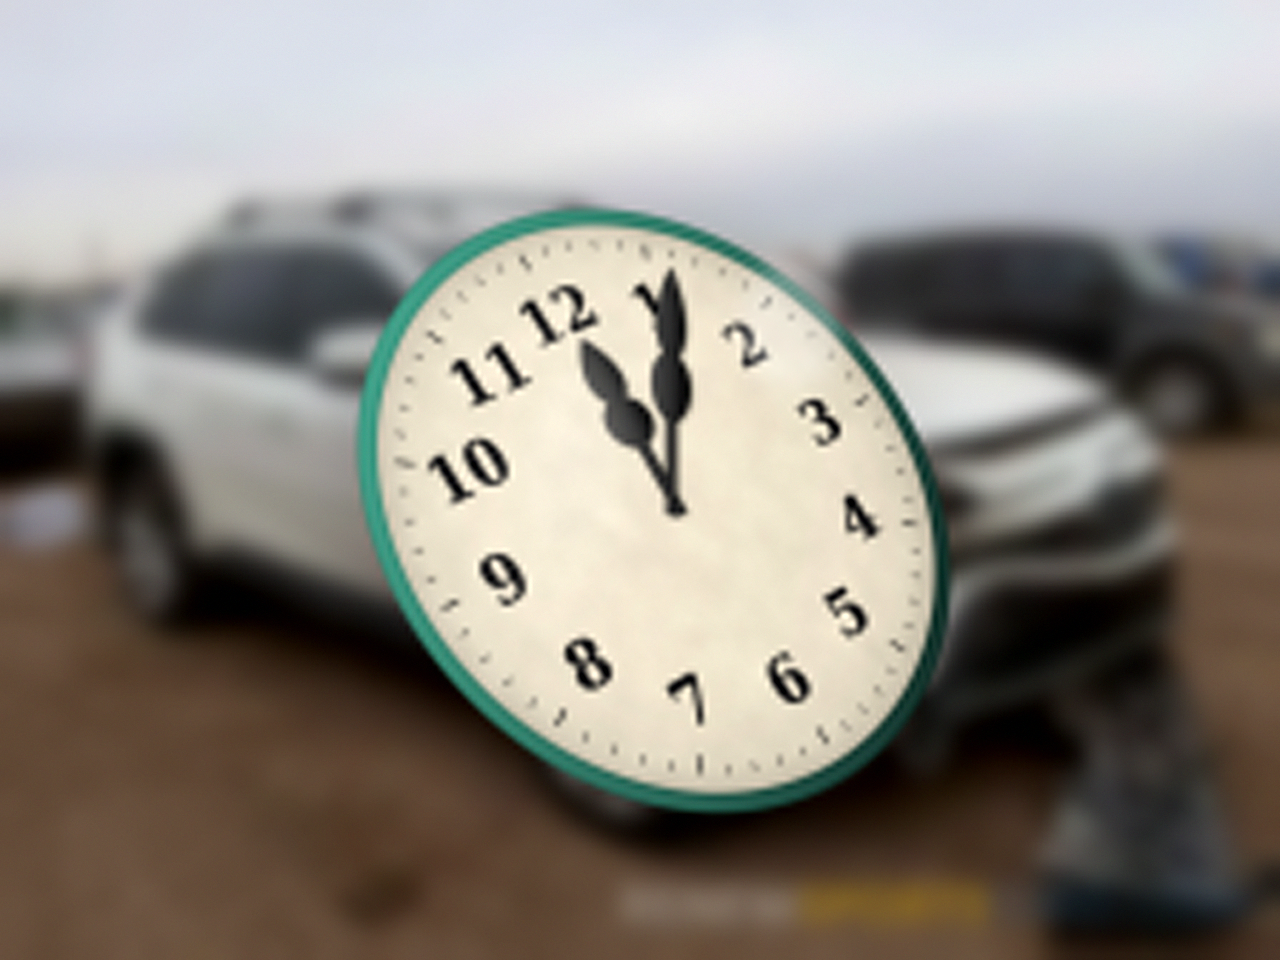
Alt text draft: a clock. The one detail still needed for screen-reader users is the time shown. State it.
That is 12:06
